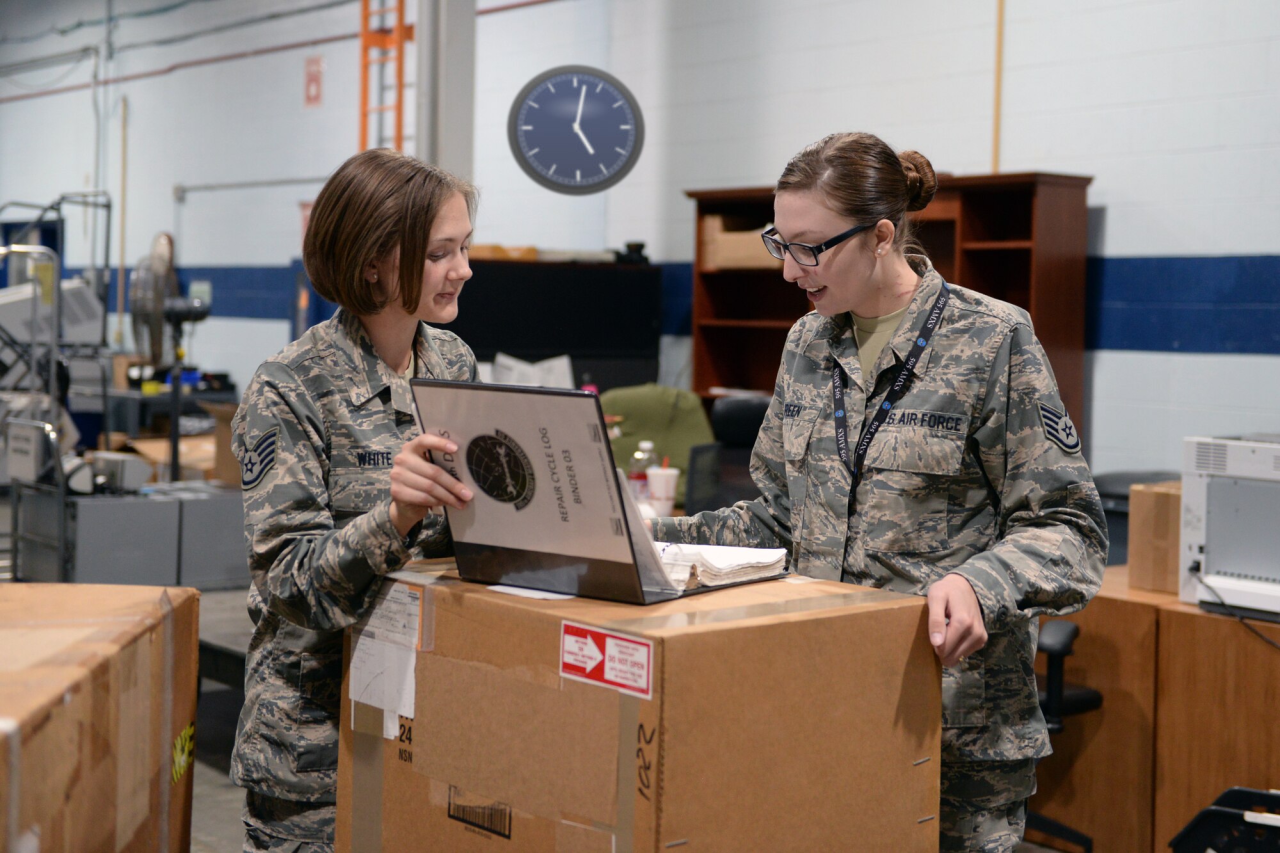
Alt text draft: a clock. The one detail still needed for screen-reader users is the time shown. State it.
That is 5:02
